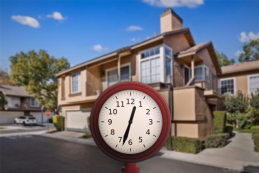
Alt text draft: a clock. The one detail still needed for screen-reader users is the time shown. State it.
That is 12:33
